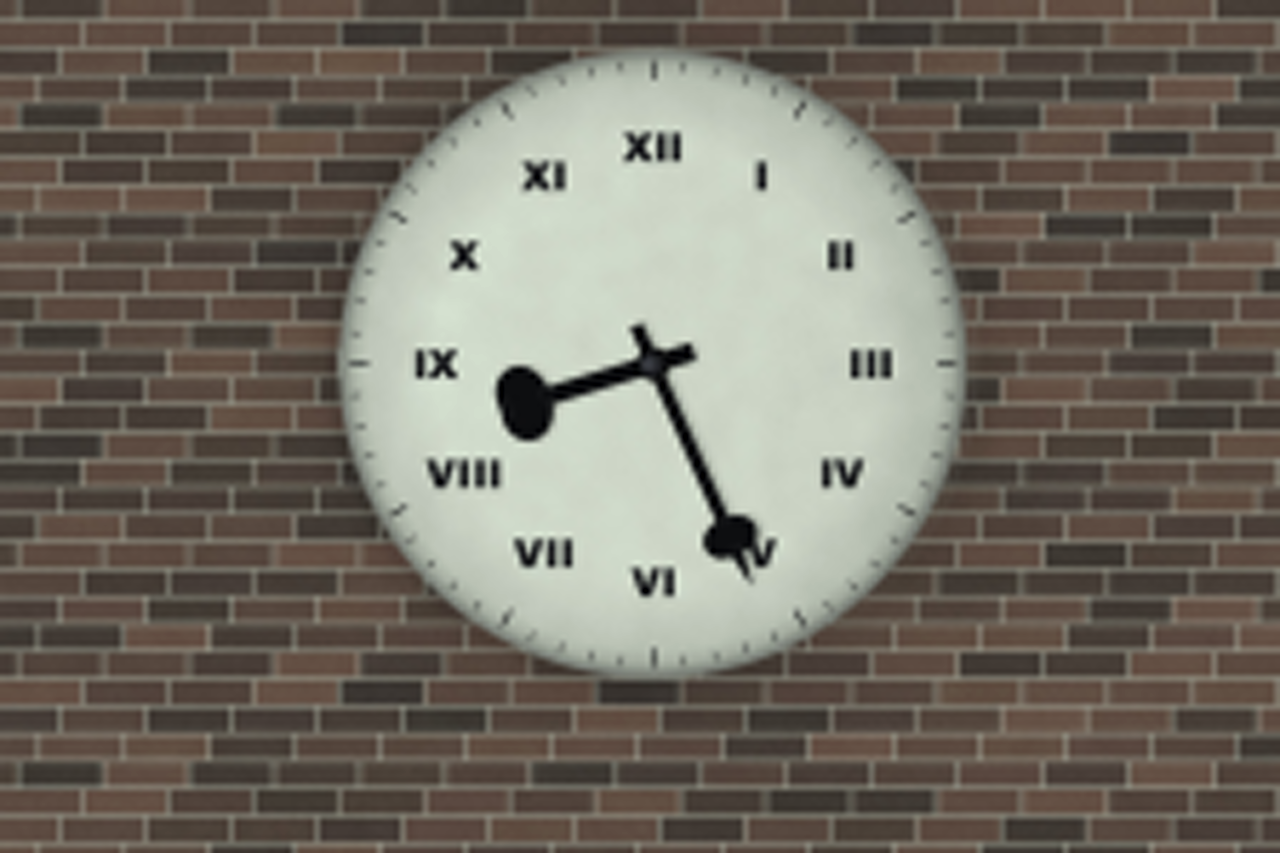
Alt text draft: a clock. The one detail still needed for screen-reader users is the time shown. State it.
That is 8:26
